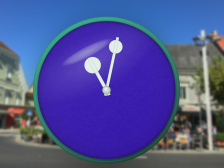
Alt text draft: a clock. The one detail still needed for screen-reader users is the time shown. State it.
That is 11:02
